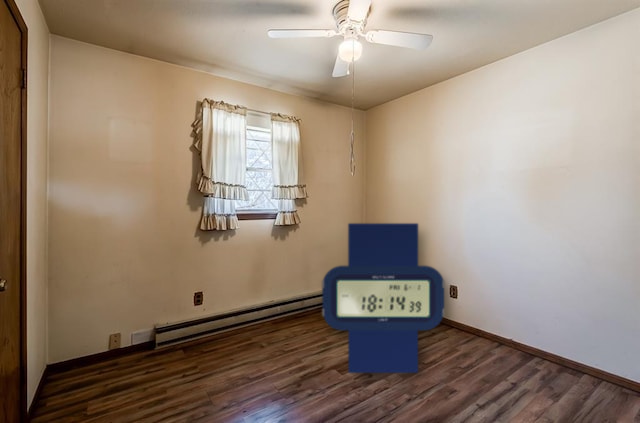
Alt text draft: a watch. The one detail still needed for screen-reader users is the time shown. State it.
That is 18:14:39
